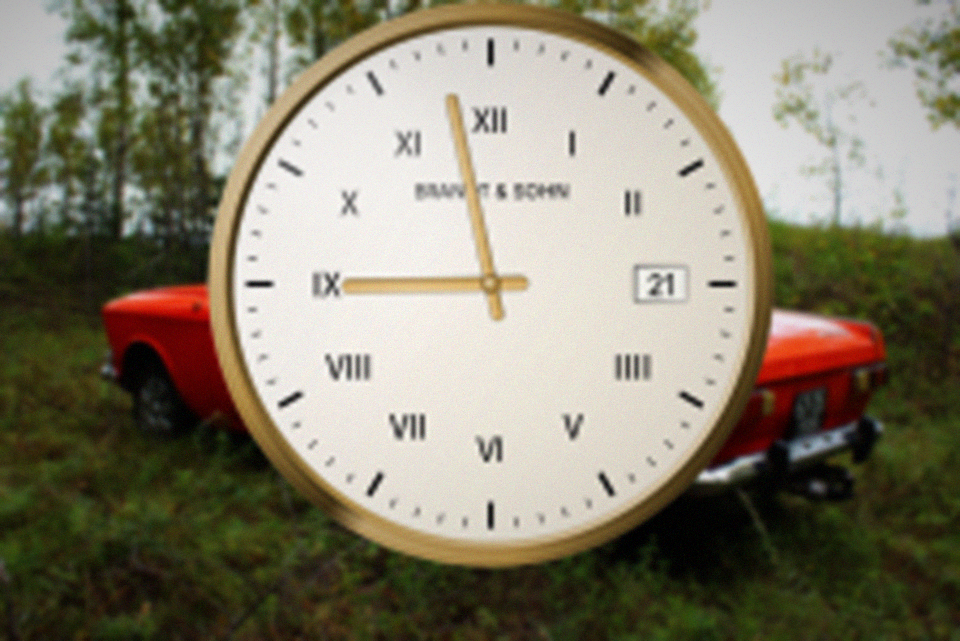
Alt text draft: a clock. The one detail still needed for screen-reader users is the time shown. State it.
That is 8:58
